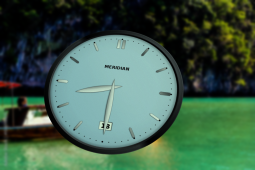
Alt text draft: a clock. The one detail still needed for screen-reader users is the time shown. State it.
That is 8:30
